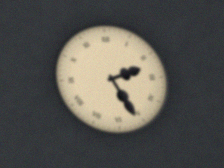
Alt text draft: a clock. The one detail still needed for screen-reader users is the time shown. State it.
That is 2:26
